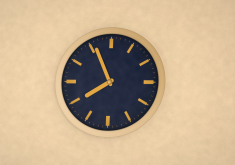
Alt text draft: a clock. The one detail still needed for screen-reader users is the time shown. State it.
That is 7:56
